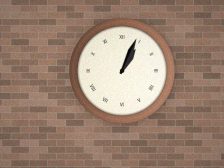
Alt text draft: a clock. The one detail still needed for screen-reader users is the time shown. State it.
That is 1:04
